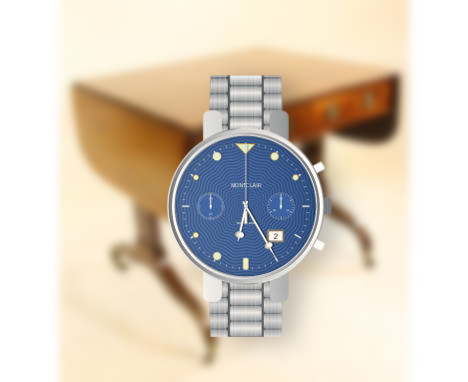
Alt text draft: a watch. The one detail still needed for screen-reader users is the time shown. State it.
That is 6:25
